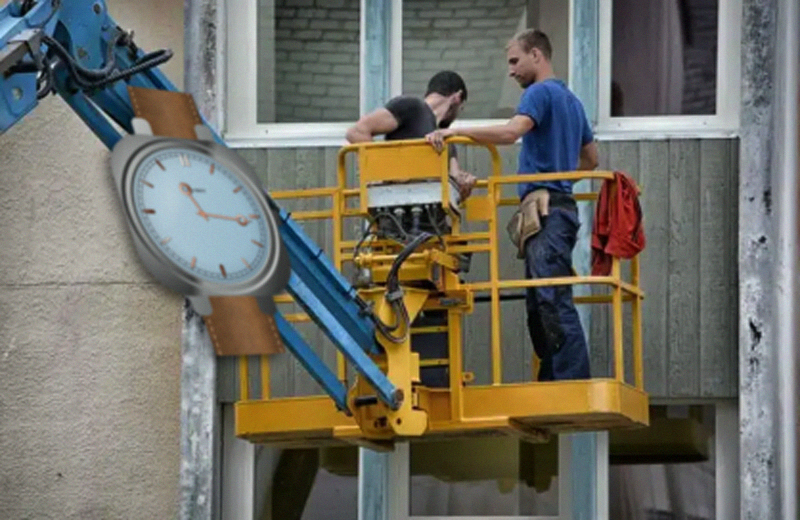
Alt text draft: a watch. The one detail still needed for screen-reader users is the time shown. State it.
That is 11:16
